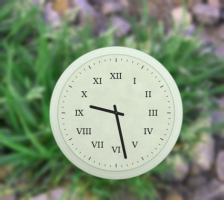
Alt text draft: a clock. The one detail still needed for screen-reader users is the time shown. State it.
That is 9:28
